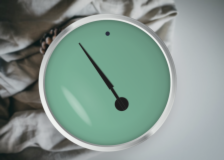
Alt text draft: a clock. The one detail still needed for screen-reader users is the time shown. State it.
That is 4:54
